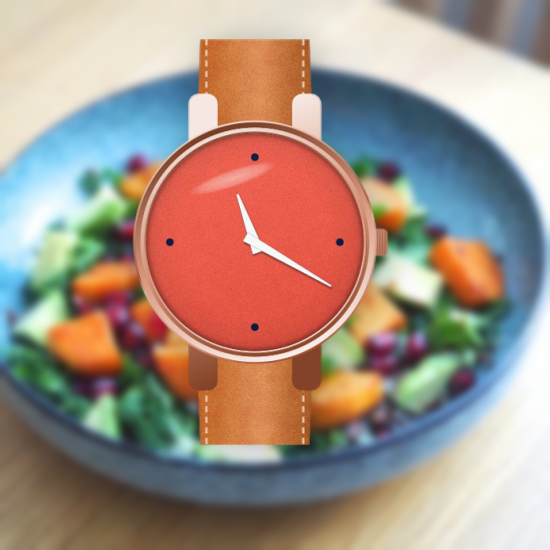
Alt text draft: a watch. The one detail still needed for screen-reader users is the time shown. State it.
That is 11:20
